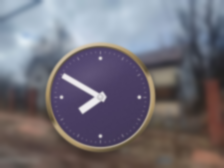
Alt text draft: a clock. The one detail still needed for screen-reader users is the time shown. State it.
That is 7:50
